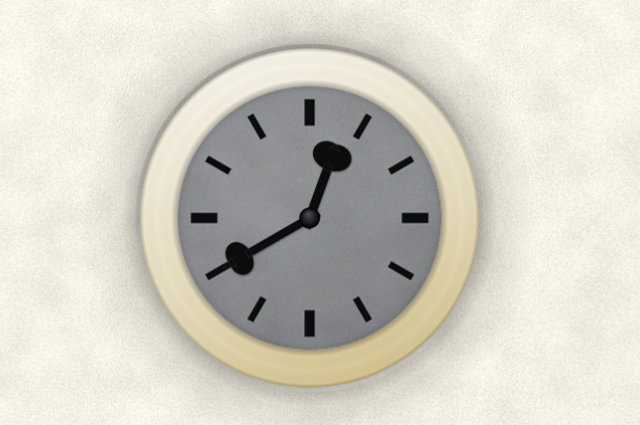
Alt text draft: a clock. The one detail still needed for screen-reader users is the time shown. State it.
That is 12:40
